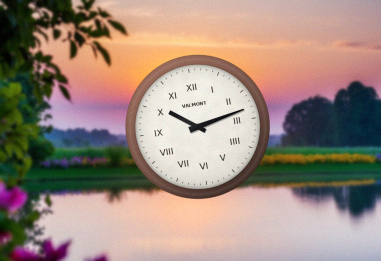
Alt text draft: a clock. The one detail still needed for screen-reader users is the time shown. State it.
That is 10:13
